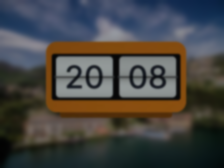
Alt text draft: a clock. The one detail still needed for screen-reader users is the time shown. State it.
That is 20:08
